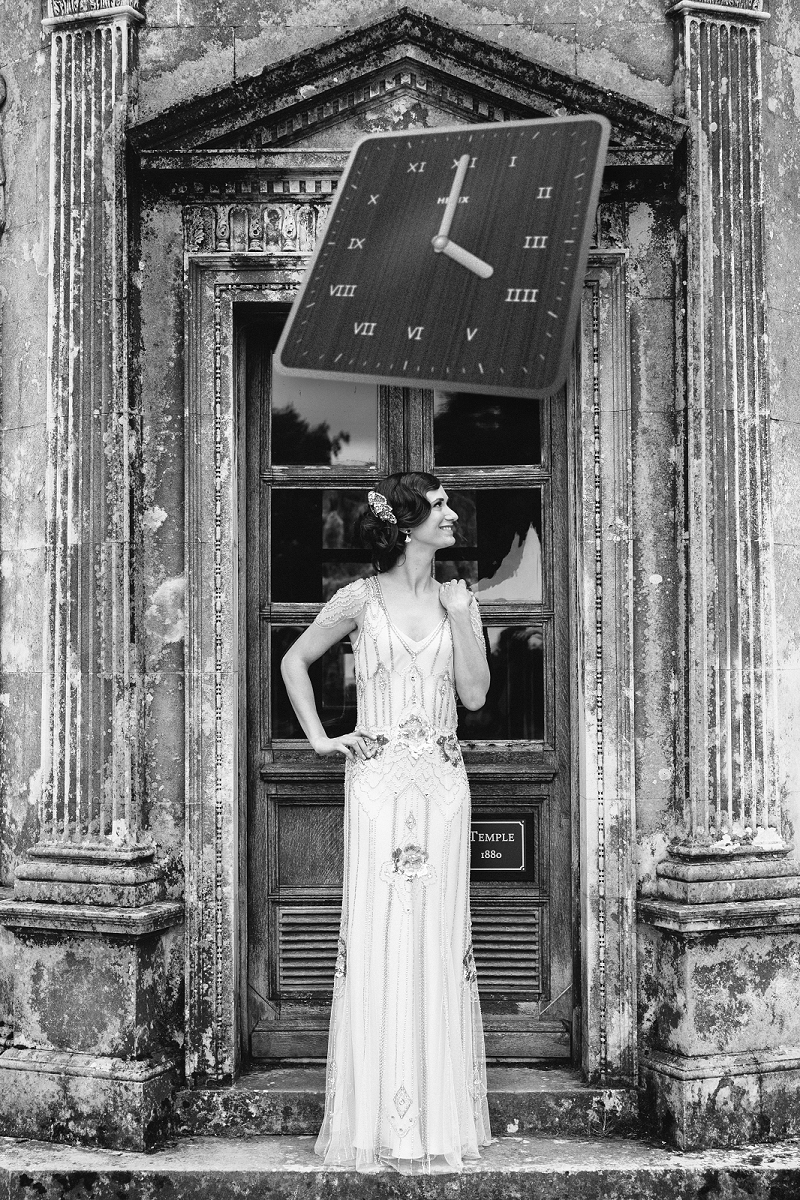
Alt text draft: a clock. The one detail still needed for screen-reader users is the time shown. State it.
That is 4:00
